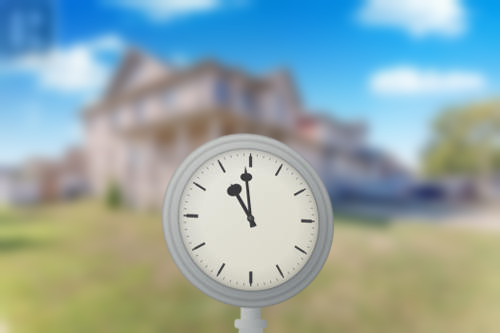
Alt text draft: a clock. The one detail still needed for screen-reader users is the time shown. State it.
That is 10:59
